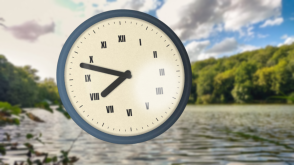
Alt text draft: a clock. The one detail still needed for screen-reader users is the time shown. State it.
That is 7:48
